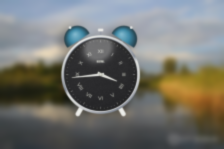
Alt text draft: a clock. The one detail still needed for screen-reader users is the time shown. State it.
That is 3:44
